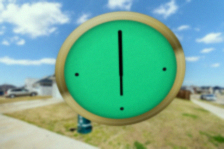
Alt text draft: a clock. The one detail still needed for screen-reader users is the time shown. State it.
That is 6:00
